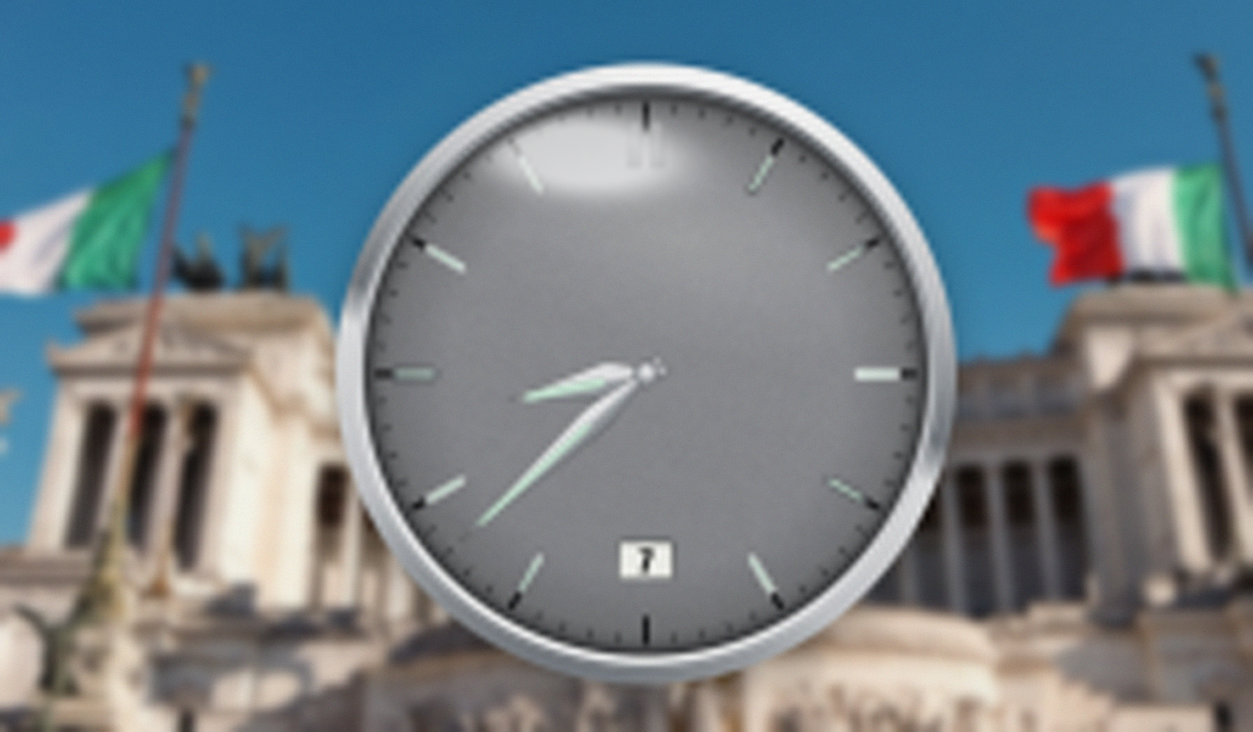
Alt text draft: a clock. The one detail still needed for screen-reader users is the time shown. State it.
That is 8:38
